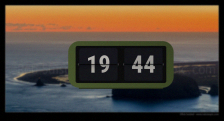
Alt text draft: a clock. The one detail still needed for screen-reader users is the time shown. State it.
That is 19:44
